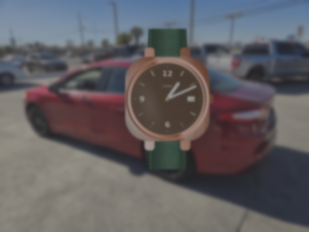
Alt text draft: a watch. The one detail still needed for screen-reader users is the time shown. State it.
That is 1:11
